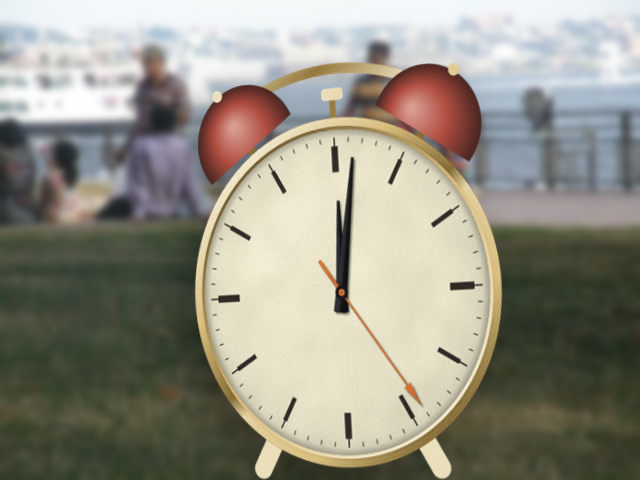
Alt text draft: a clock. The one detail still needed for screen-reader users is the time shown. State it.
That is 12:01:24
